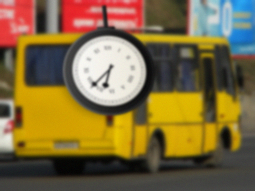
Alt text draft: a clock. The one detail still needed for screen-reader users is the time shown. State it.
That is 6:38
